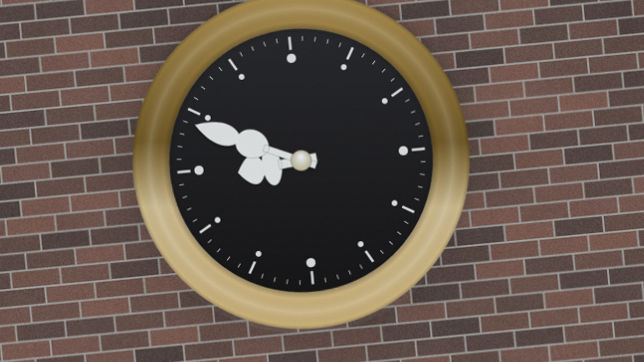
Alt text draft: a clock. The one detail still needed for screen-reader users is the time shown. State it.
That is 8:49
